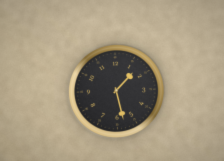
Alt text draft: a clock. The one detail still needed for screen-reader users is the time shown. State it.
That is 1:28
